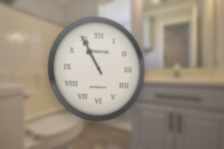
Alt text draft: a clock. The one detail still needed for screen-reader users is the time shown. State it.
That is 10:55
